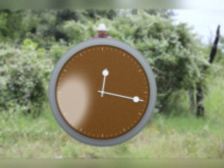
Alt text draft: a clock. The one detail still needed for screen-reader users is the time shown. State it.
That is 12:17
